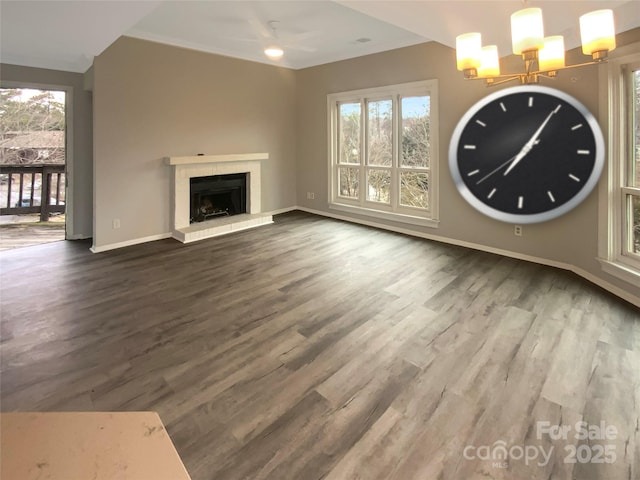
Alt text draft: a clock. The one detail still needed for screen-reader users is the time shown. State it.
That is 7:04:38
